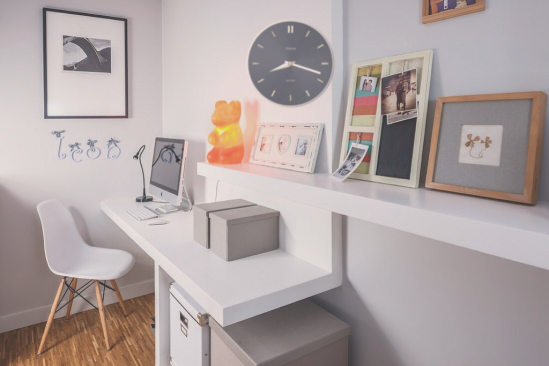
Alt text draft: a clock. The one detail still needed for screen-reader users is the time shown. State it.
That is 8:18
